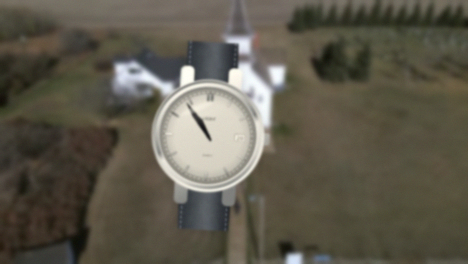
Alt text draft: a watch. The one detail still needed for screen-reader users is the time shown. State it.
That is 10:54
